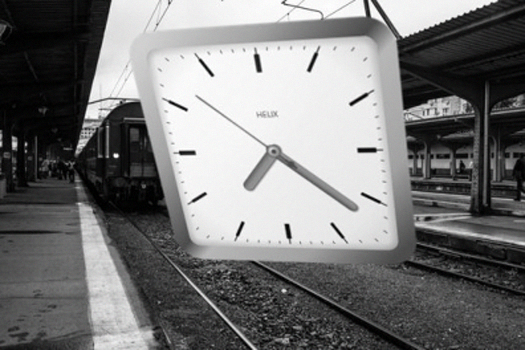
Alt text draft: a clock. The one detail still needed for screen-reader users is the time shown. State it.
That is 7:21:52
